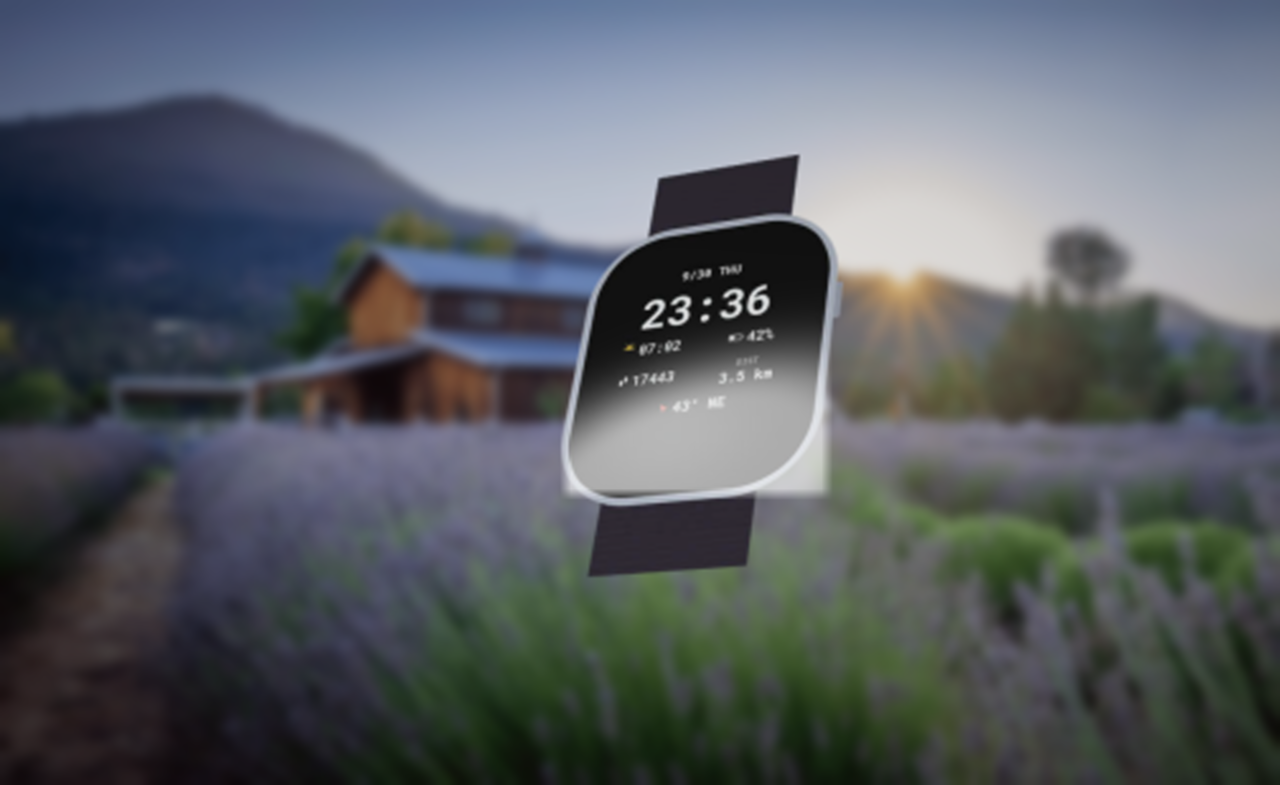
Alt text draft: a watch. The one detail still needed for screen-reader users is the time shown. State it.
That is 23:36
